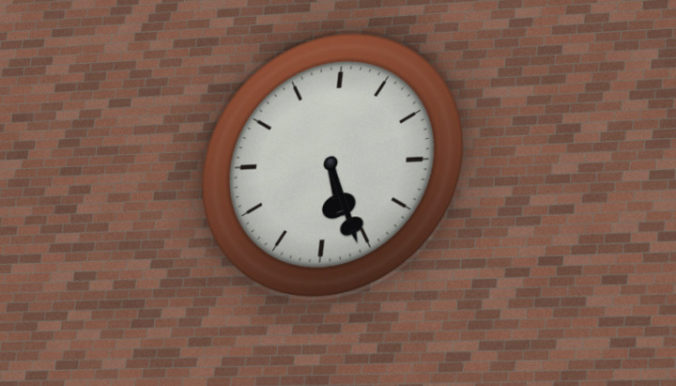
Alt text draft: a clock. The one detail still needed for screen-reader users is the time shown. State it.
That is 5:26
